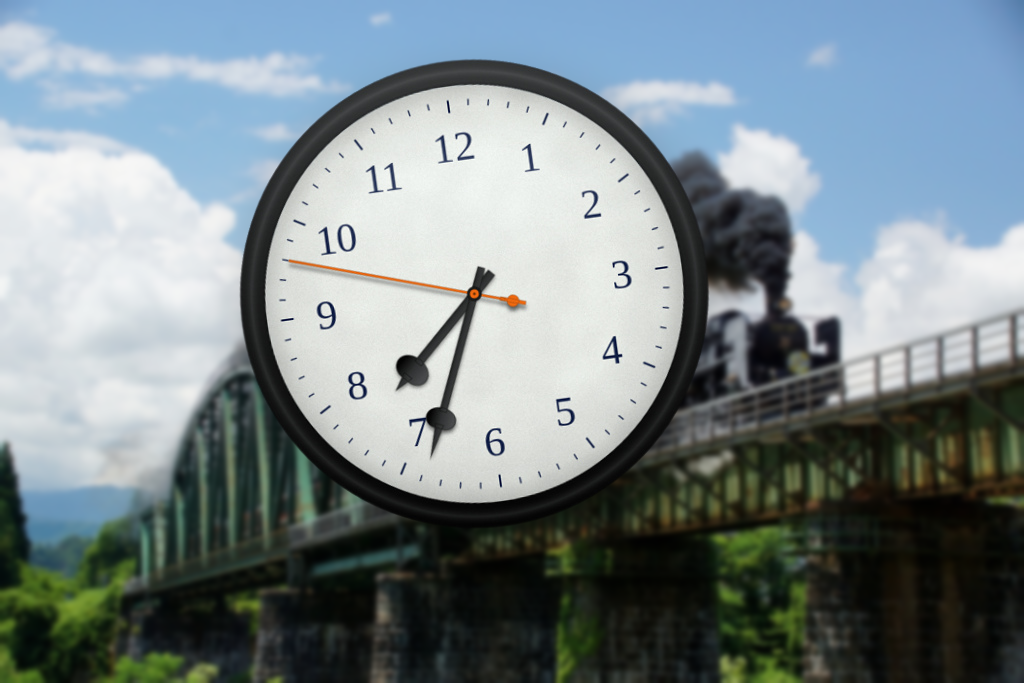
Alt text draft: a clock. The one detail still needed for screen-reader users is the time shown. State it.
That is 7:33:48
